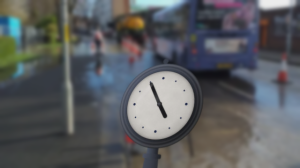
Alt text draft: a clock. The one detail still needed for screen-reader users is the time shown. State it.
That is 4:55
